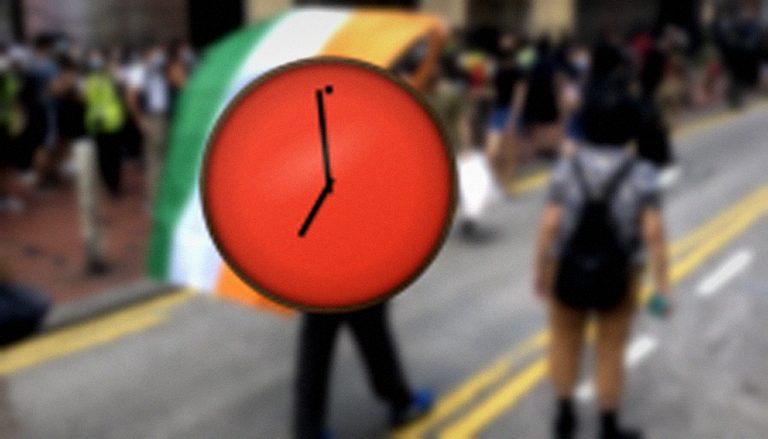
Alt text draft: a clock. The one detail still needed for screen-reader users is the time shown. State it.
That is 6:59
